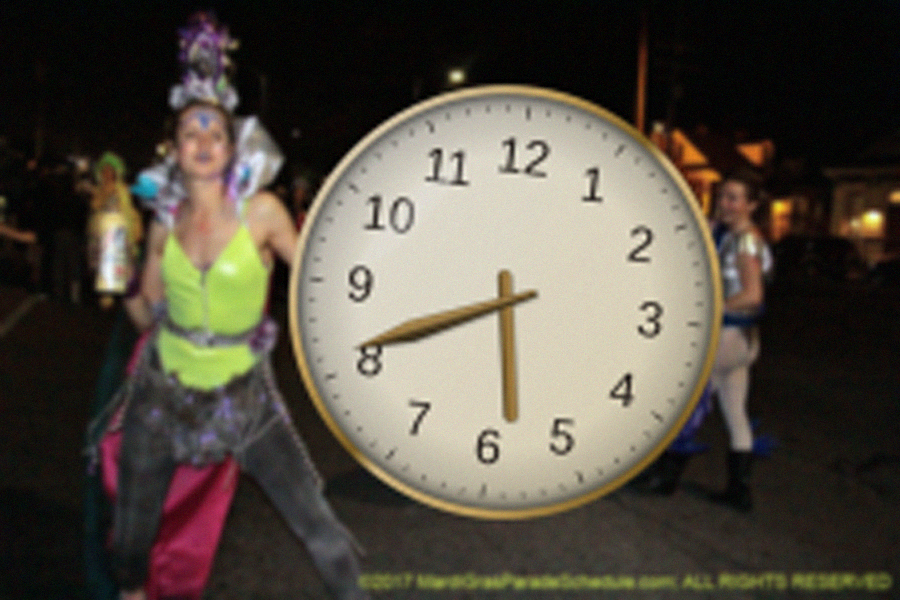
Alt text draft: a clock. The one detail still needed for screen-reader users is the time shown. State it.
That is 5:41
